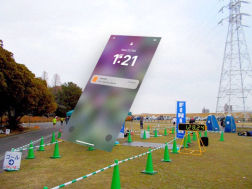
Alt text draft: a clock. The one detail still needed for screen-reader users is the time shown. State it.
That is 1:21
